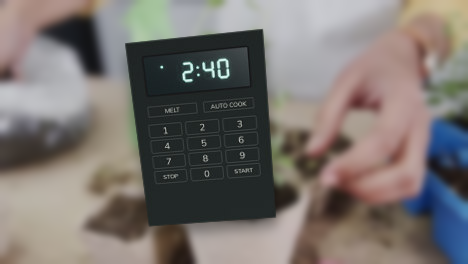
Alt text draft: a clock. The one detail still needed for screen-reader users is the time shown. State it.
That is 2:40
